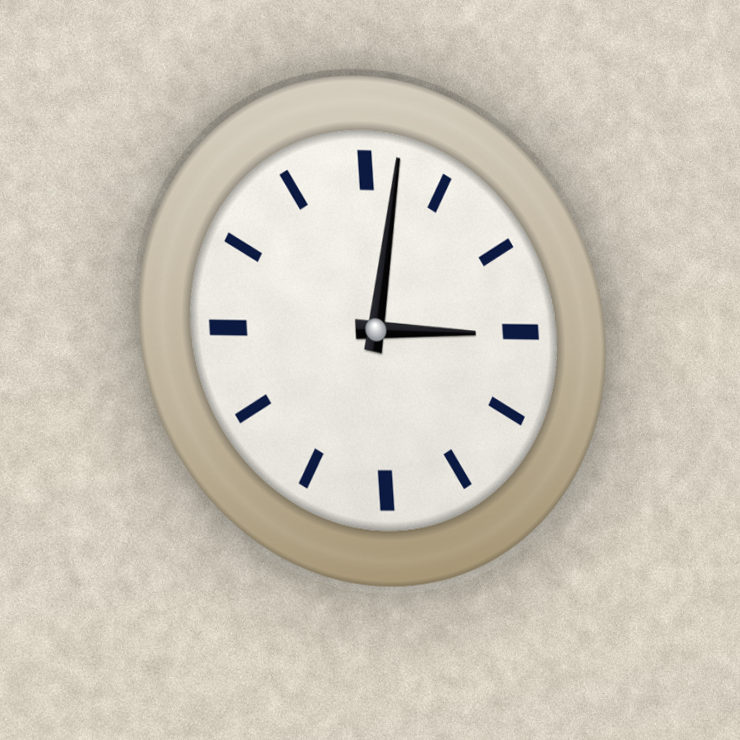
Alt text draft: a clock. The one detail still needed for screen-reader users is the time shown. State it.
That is 3:02
